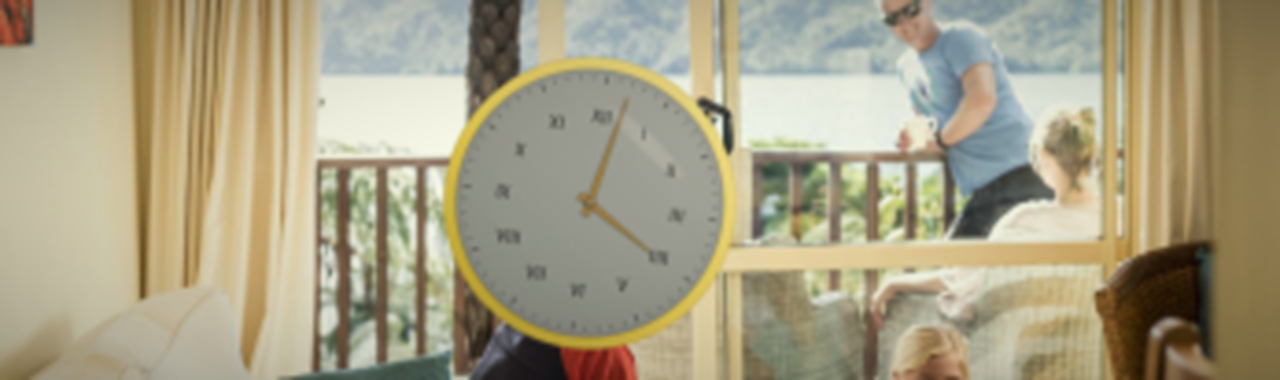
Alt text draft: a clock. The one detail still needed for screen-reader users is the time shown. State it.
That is 4:02
